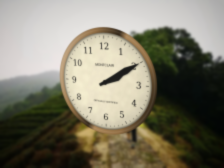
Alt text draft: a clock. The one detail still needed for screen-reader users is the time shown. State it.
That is 2:10
